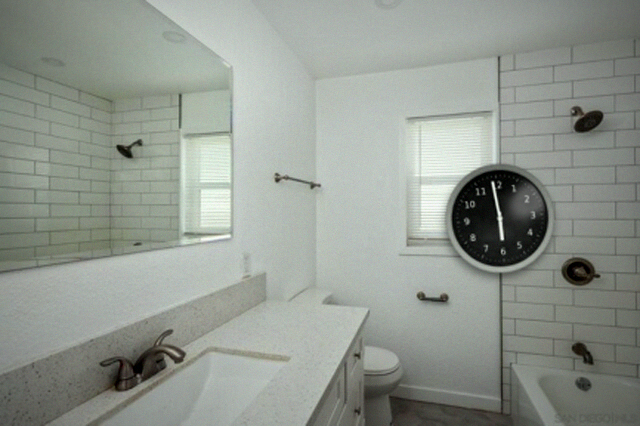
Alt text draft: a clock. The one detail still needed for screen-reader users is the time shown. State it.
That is 5:59
